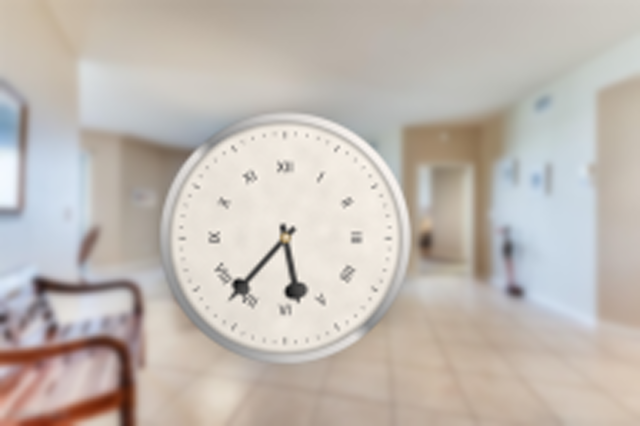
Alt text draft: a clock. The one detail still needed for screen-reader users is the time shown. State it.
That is 5:37
